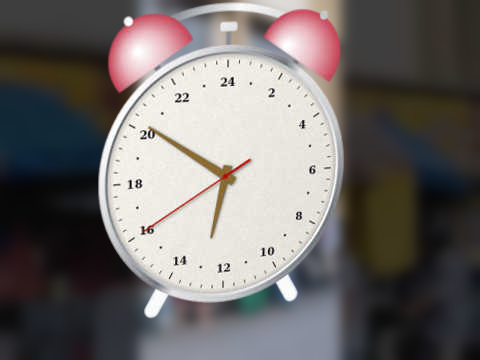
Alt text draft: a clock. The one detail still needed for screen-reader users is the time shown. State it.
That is 12:50:40
